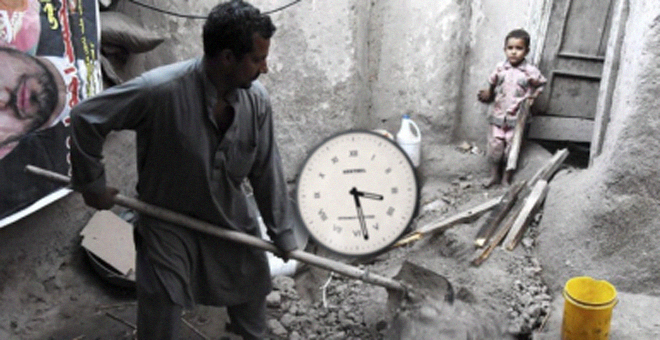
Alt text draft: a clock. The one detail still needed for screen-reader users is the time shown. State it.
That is 3:28
